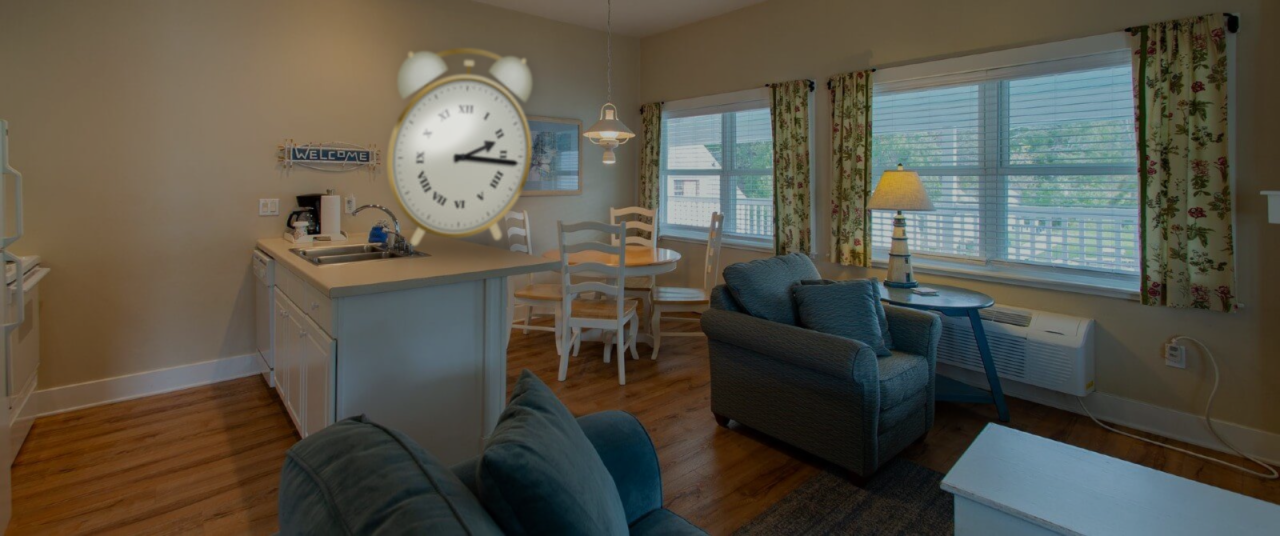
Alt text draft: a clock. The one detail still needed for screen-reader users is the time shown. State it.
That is 2:16
